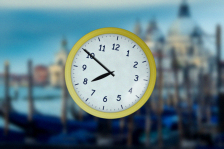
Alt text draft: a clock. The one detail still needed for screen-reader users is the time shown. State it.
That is 7:50
